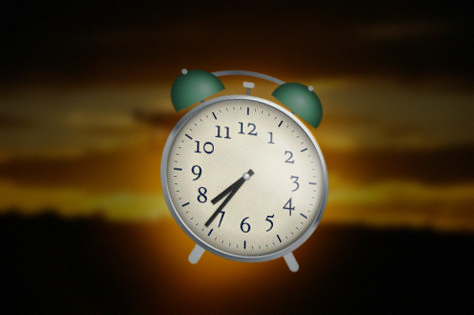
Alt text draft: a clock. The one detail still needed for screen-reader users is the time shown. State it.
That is 7:36
